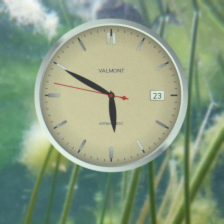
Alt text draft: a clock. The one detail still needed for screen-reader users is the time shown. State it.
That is 5:49:47
